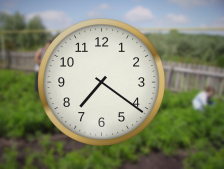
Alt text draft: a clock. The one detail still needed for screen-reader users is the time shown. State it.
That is 7:21
